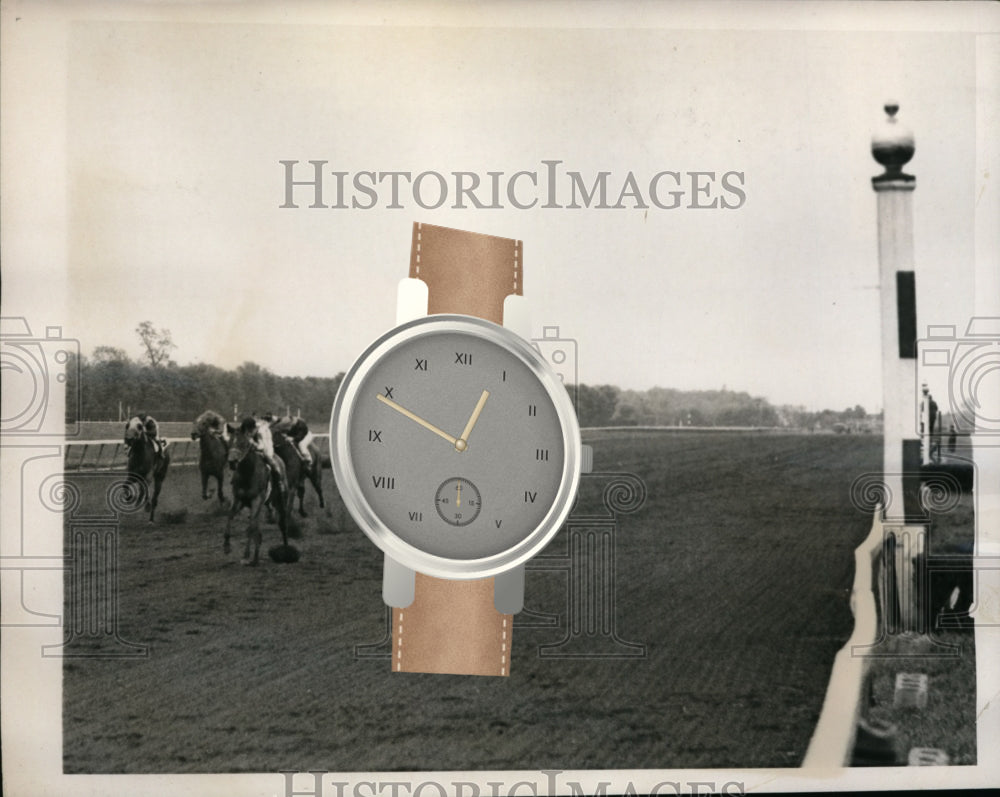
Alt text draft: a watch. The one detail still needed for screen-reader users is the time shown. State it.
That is 12:49
